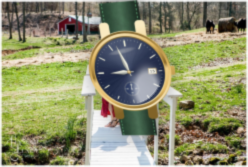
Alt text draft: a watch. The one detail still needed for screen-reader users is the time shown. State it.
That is 8:57
